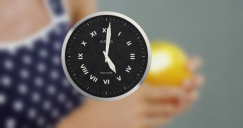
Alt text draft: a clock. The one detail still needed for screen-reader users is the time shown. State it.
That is 5:01
